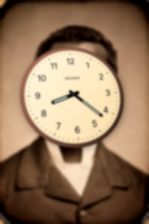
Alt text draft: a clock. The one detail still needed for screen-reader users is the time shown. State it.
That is 8:22
